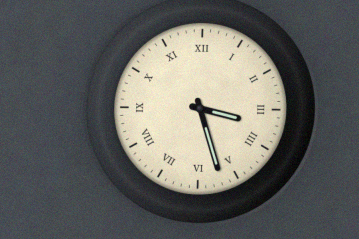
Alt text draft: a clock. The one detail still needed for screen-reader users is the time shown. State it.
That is 3:27
